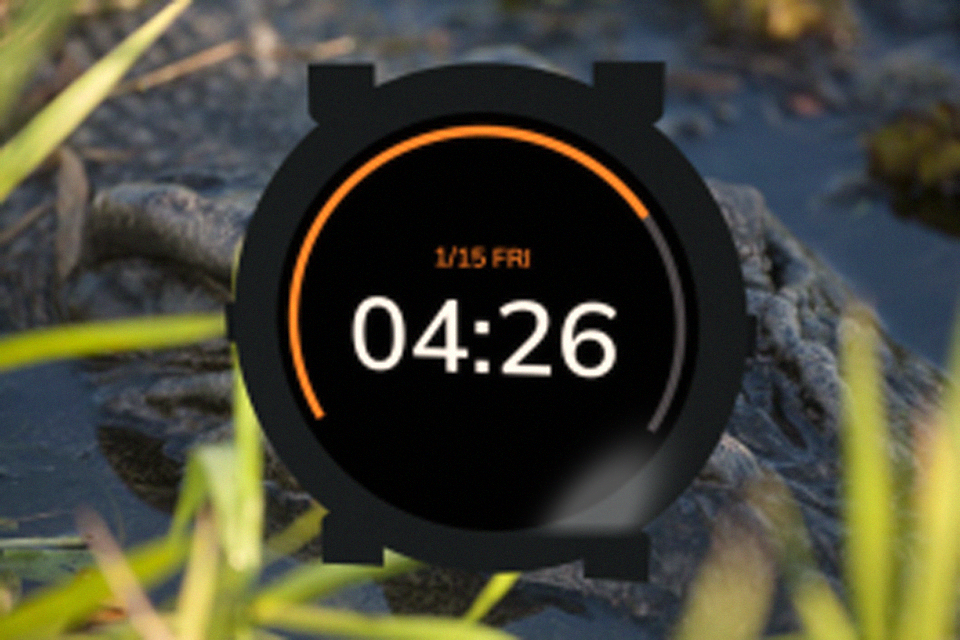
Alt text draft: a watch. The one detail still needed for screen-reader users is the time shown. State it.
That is 4:26
